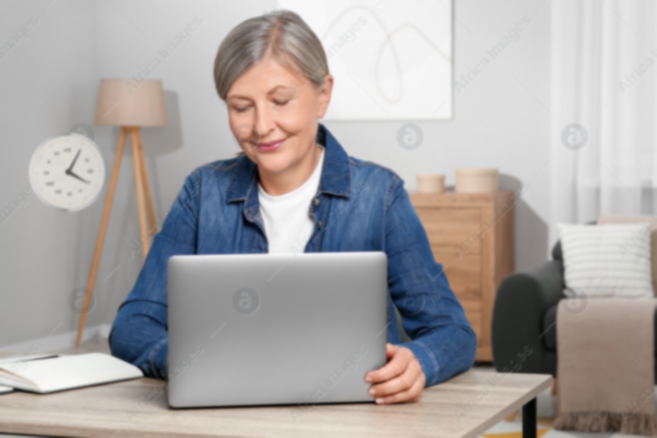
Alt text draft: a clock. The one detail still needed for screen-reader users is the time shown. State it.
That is 4:05
